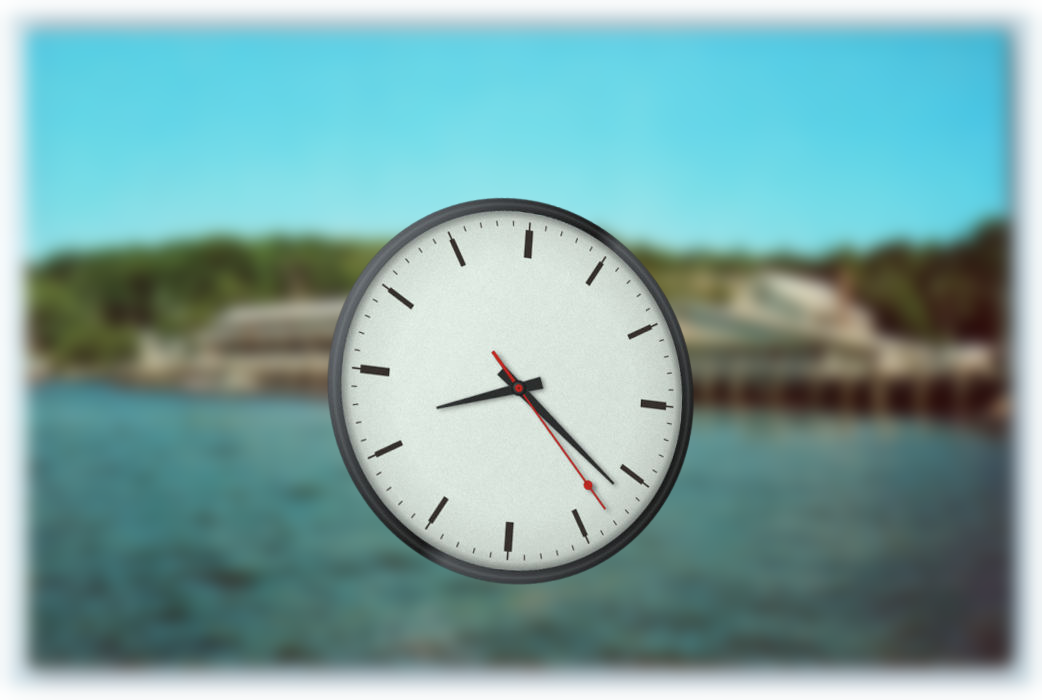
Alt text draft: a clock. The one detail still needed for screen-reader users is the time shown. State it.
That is 8:21:23
